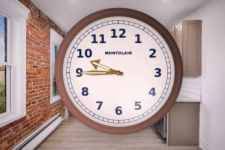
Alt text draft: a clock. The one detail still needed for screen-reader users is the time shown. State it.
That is 9:45
